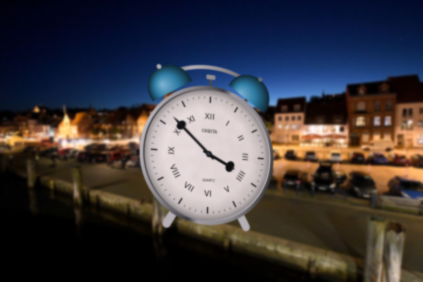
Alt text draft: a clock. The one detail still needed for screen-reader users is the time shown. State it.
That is 3:52
